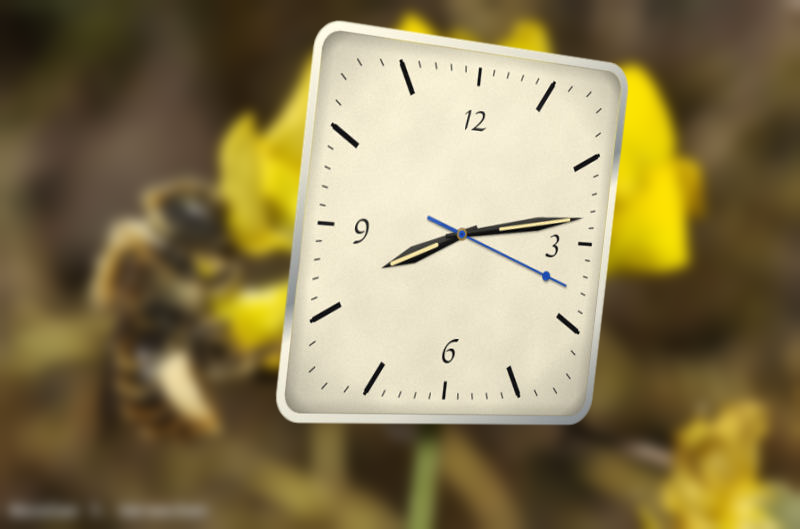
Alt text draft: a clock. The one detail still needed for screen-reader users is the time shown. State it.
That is 8:13:18
